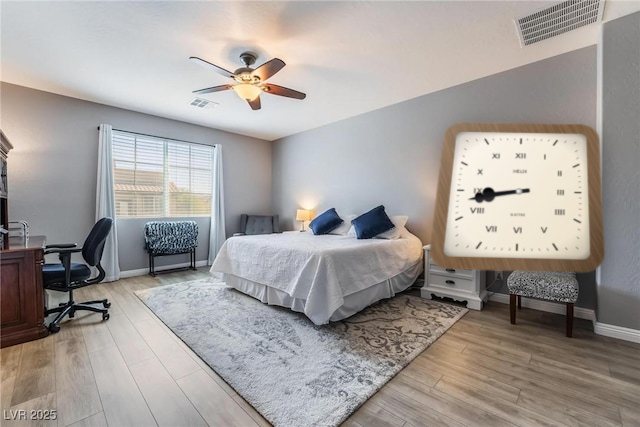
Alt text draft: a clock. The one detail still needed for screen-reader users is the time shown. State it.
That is 8:43
